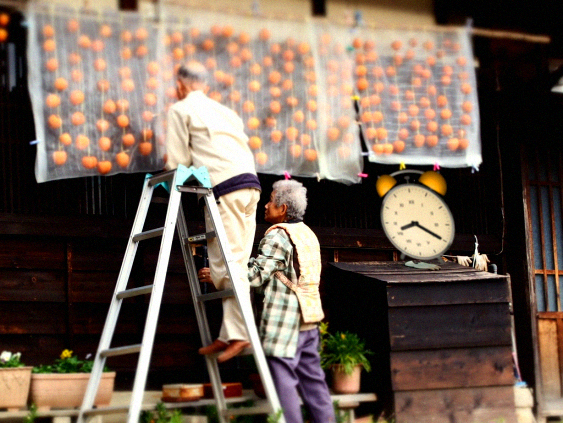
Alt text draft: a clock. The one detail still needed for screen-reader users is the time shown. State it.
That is 8:20
